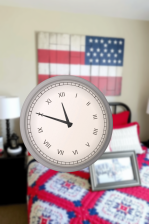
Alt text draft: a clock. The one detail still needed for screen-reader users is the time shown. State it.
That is 11:50
